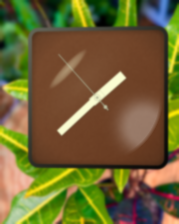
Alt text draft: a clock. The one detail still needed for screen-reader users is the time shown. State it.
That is 1:37:53
